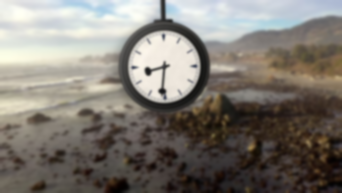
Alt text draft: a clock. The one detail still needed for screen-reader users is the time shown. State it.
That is 8:31
